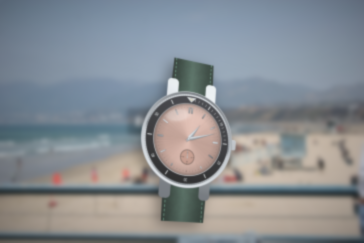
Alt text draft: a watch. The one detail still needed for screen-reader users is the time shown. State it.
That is 1:12
